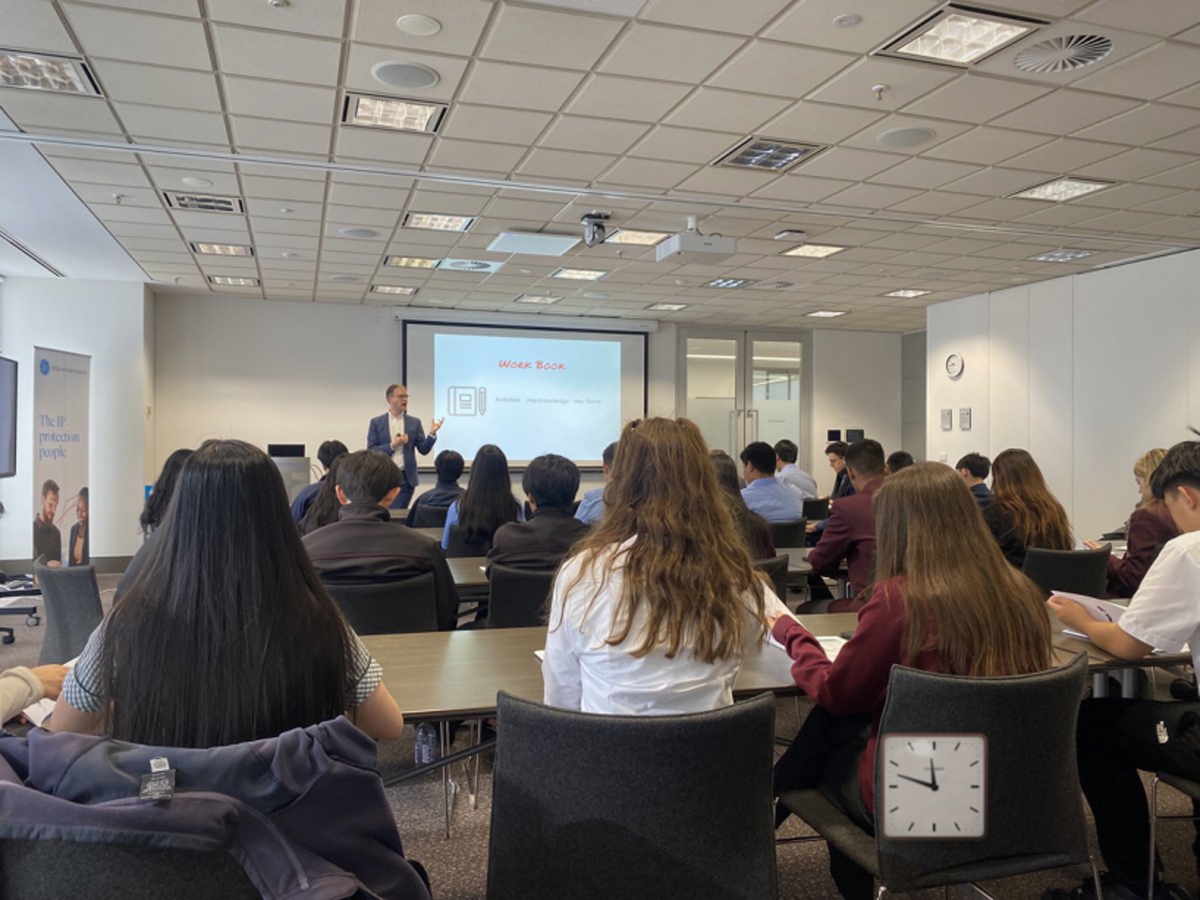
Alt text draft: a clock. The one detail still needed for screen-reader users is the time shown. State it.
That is 11:48
